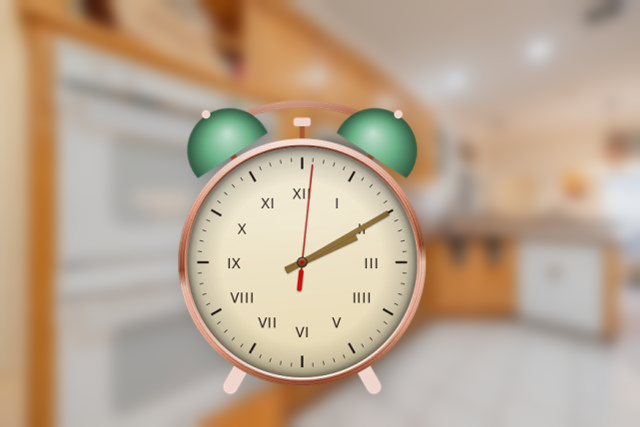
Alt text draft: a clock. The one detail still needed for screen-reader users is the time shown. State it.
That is 2:10:01
